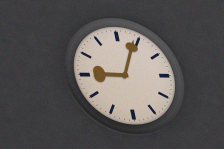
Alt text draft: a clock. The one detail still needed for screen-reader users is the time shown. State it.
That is 9:04
